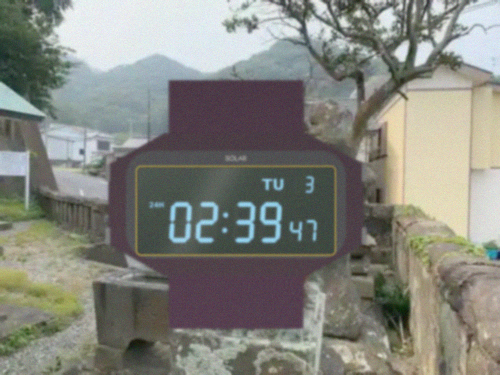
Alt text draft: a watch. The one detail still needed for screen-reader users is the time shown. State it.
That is 2:39:47
